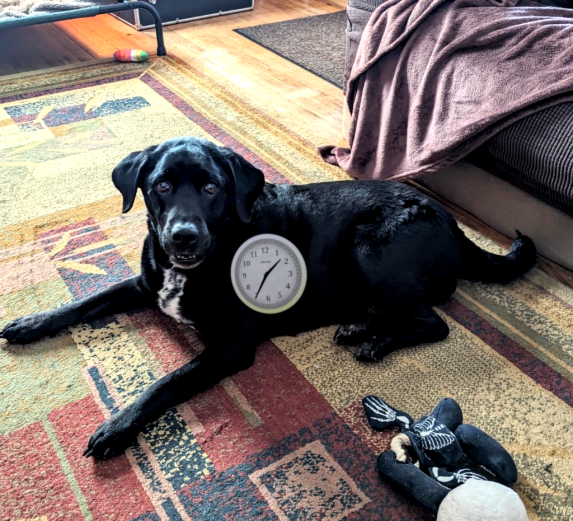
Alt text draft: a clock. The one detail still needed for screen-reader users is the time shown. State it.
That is 1:35
